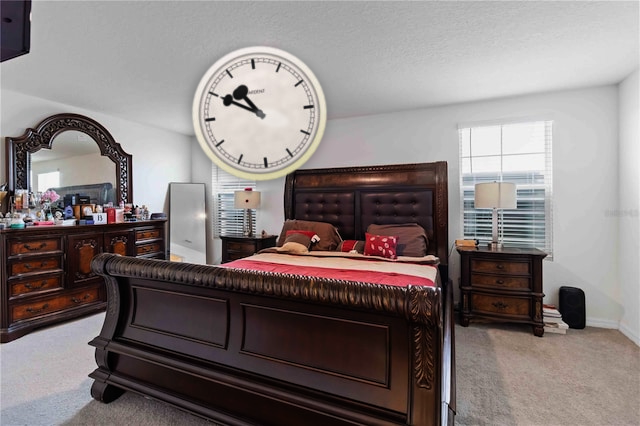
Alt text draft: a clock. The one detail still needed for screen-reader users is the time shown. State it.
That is 10:50
